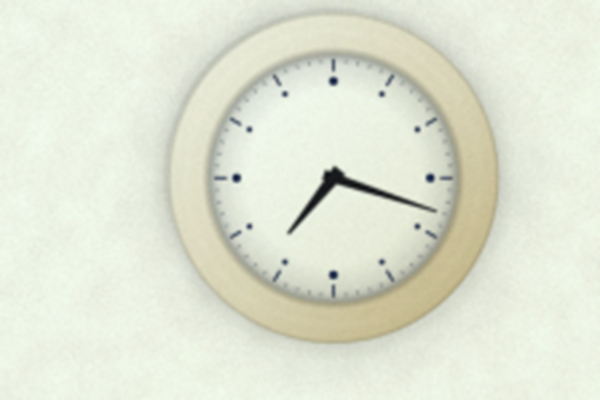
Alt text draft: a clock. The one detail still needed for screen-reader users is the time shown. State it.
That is 7:18
